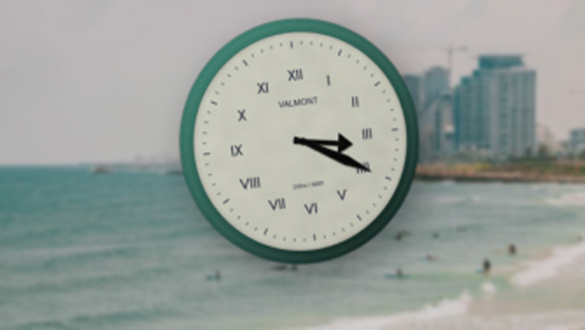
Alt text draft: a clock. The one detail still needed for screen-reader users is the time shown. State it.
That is 3:20
